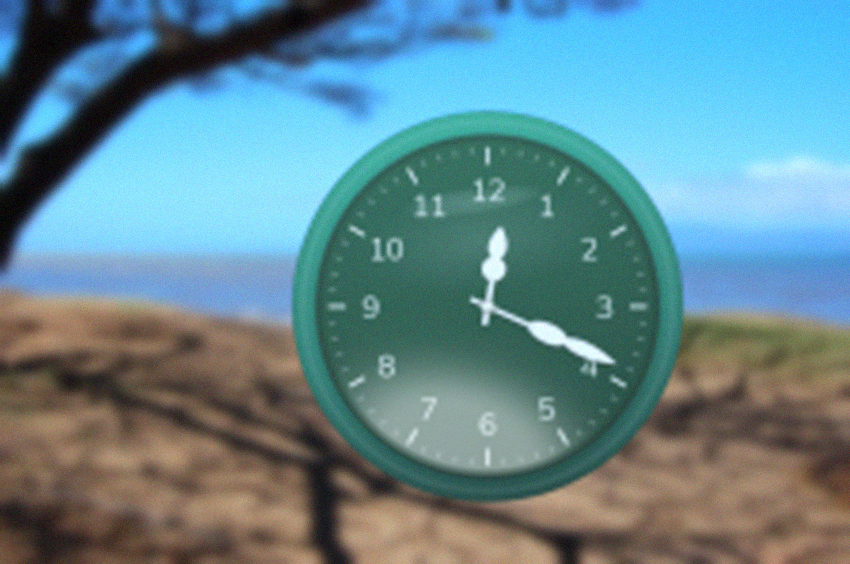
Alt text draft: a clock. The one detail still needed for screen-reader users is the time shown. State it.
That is 12:19
